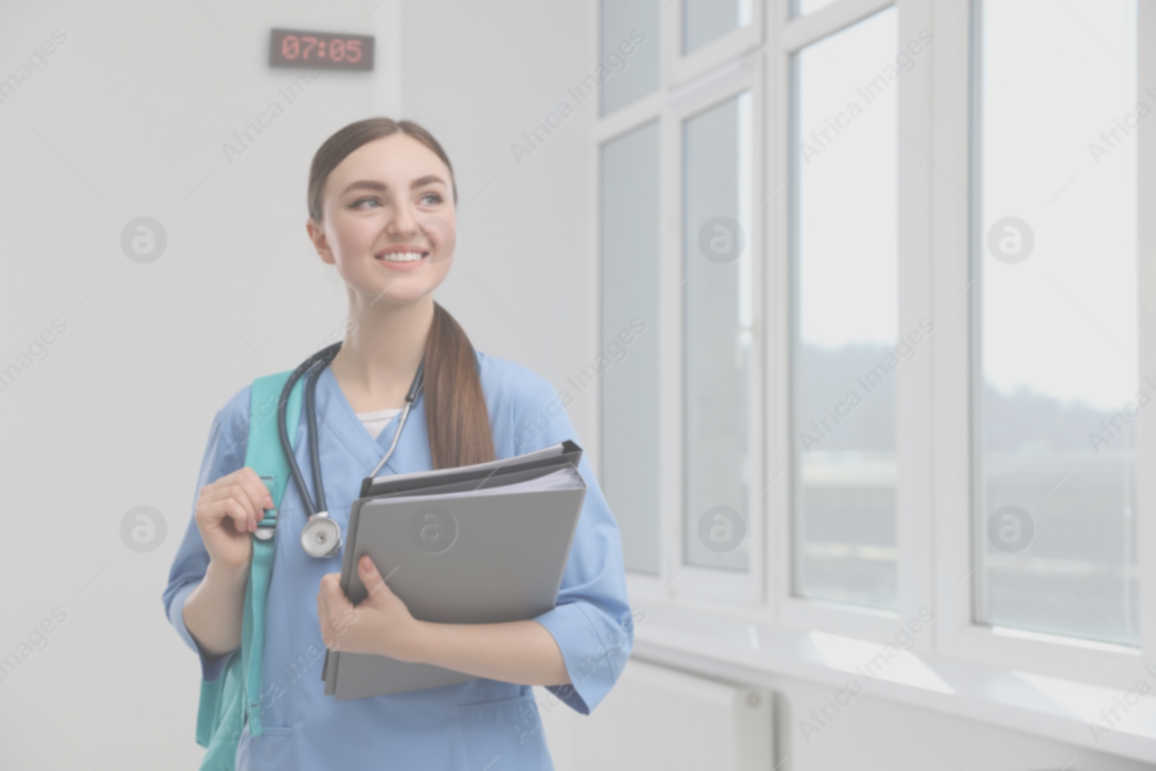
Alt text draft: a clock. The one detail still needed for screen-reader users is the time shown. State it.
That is 7:05
